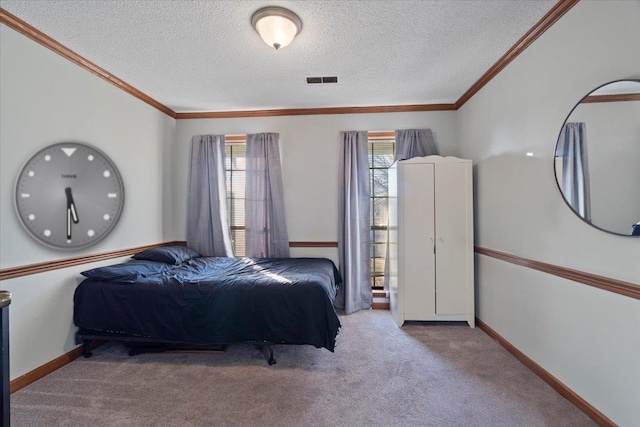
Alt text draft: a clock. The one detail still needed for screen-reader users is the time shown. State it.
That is 5:30
